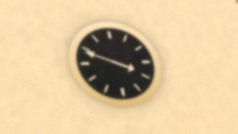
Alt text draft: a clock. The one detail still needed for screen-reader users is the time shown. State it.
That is 3:49
